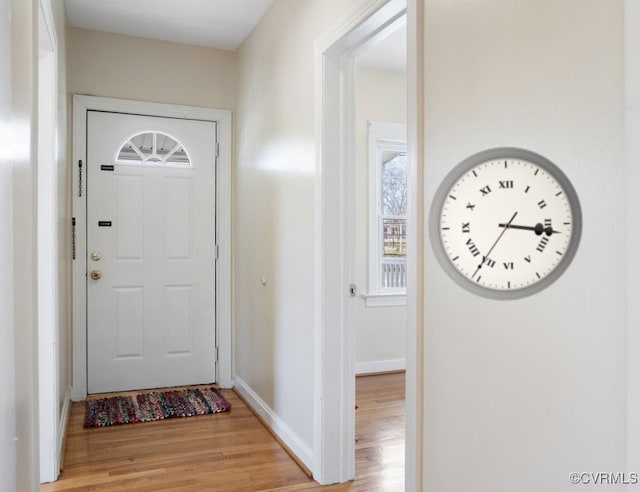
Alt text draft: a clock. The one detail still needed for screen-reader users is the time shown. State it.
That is 3:16:36
